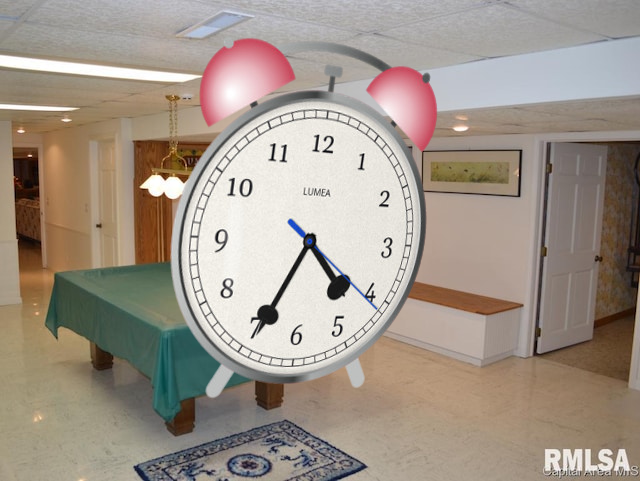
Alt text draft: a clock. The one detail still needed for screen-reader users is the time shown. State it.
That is 4:34:21
